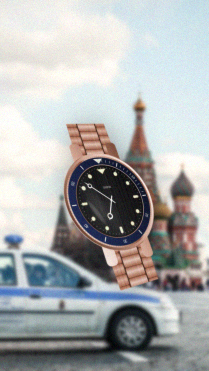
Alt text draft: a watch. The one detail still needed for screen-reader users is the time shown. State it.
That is 6:52
